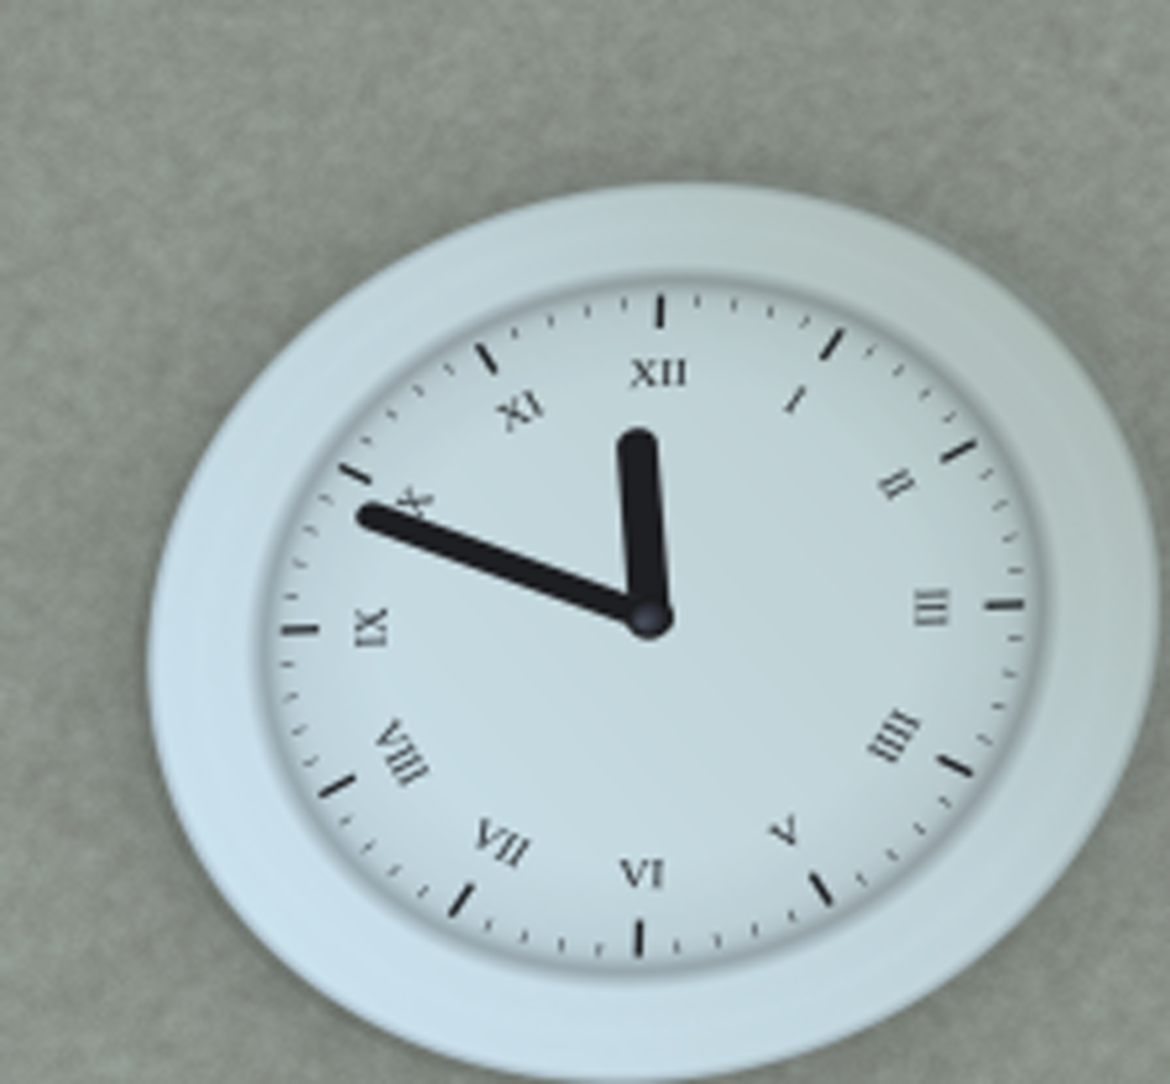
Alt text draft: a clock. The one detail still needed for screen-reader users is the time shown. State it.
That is 11:49
